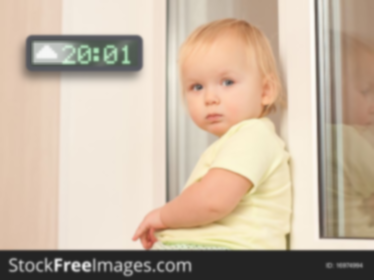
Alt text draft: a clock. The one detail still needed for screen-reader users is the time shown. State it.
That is 20:01
